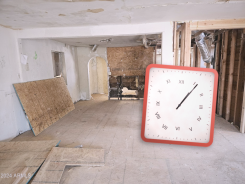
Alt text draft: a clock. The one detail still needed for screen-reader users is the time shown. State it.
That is 1:06
